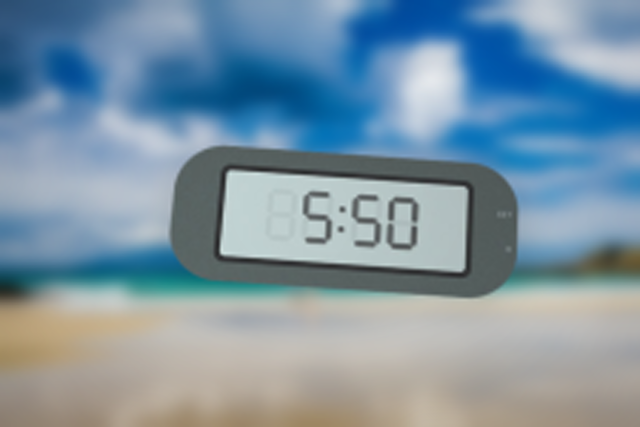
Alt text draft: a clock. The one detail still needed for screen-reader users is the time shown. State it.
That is 5:50
